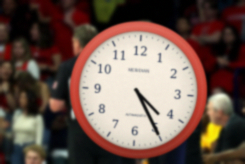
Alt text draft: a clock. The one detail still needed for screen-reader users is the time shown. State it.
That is 4:25
